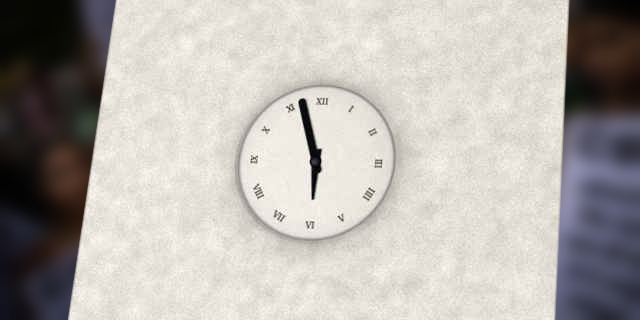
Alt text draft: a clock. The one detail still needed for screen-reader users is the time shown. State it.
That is 5:57
